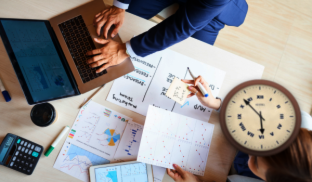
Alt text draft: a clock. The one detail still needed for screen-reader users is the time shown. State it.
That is 5:53
